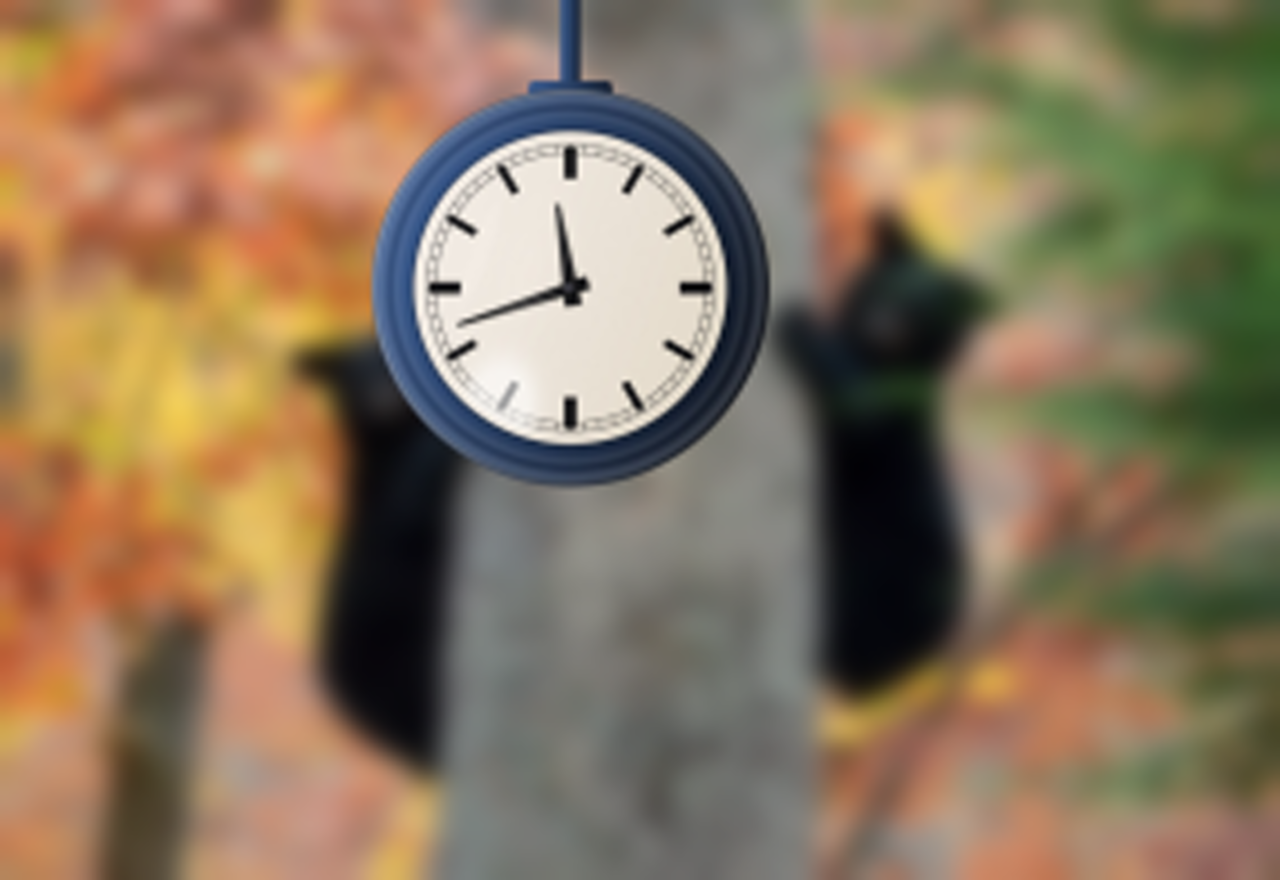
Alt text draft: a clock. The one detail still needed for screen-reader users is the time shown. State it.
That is 11:42
